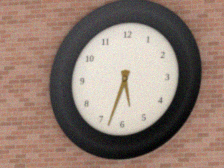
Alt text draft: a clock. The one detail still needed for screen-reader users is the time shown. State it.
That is 5:33
